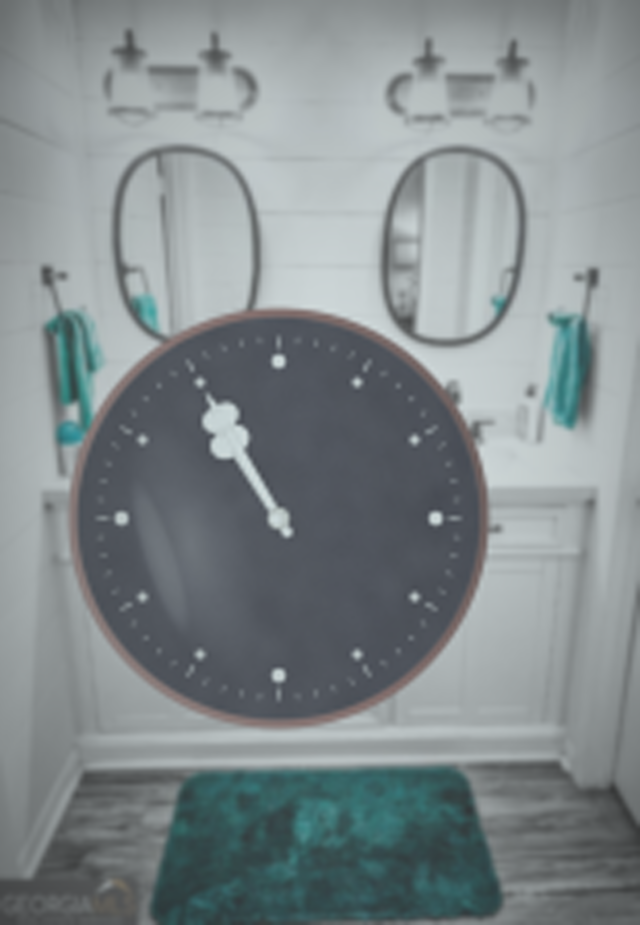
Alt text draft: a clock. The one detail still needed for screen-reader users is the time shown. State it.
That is 10:55
